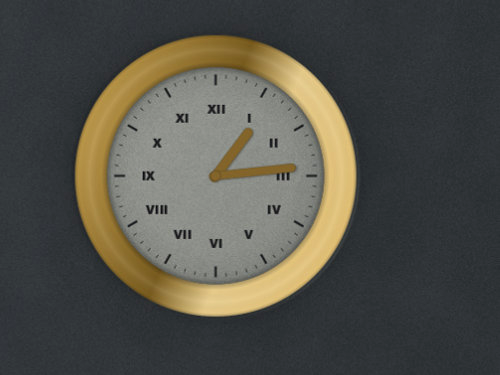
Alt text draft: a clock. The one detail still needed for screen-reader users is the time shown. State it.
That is 1:14
